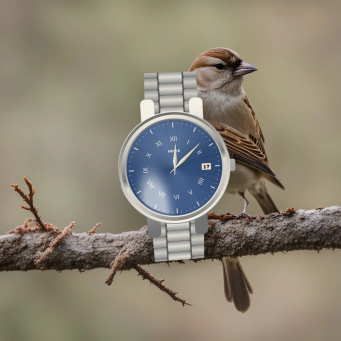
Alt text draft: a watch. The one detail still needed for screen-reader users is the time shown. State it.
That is 12:08
